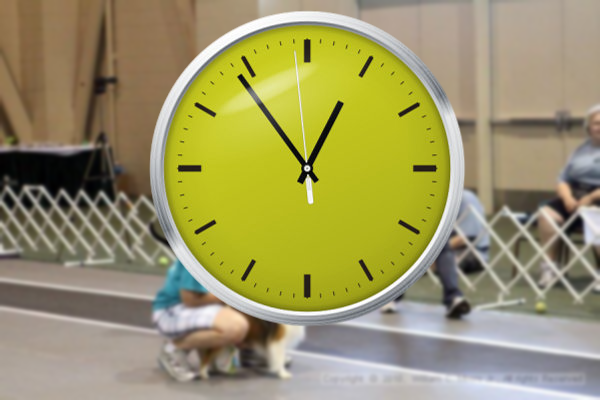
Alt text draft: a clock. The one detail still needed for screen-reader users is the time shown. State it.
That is 12:53:59
